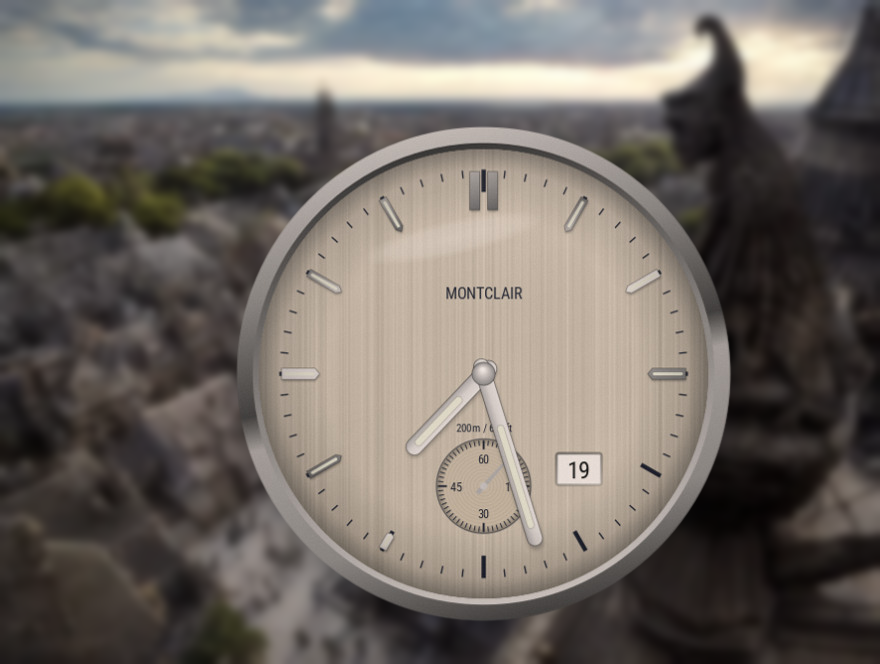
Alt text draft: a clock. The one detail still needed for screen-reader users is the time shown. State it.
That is 7:27:07
